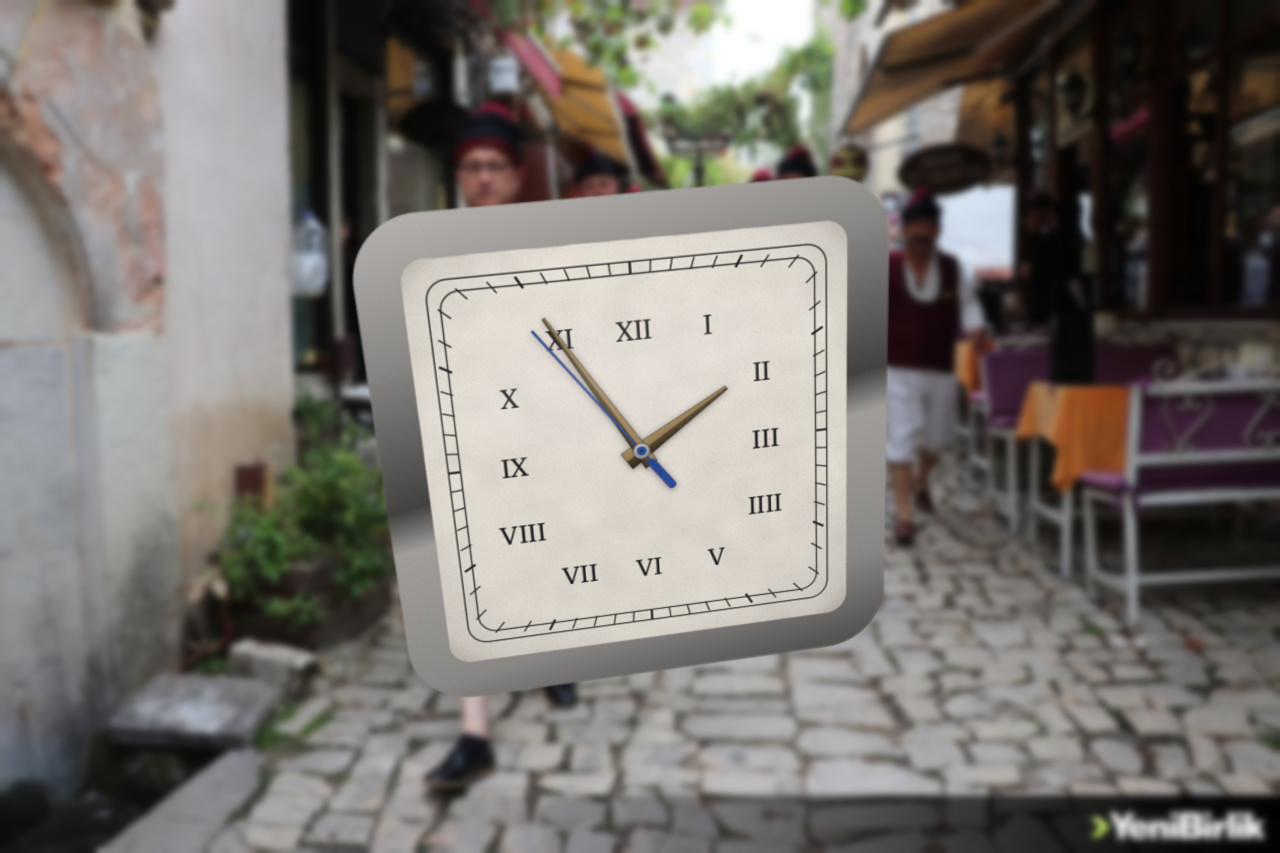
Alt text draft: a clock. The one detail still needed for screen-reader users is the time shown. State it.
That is 1:54:54
